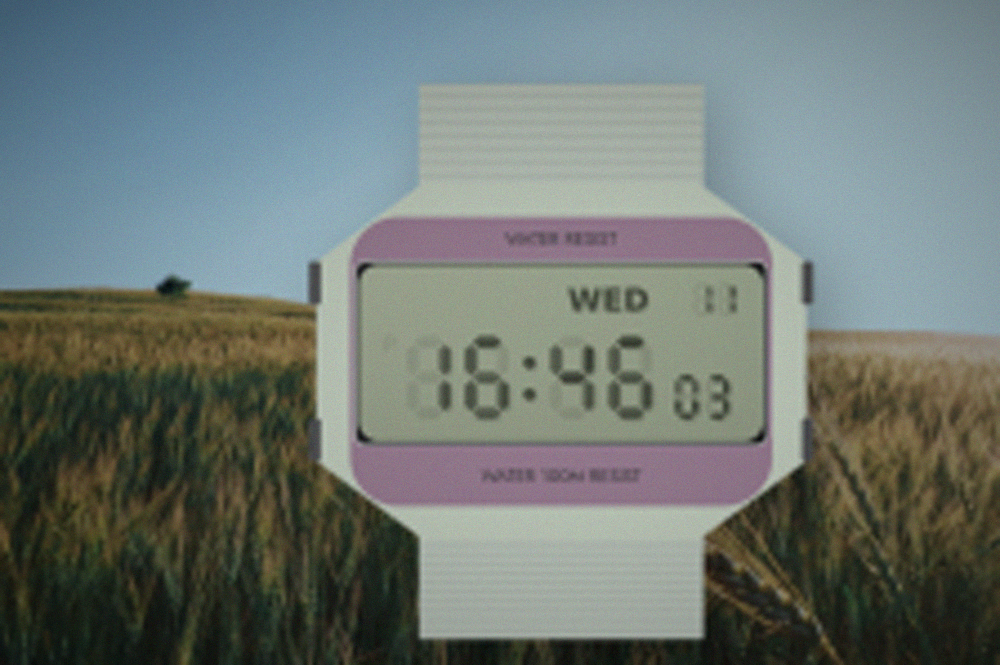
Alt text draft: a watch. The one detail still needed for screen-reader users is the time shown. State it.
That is 16:46:03
